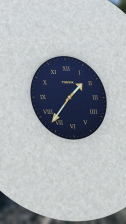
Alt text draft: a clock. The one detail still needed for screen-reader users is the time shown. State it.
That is 1:37
